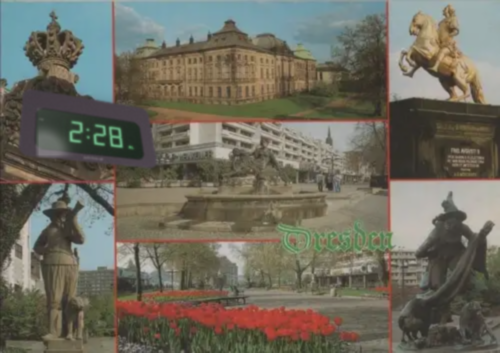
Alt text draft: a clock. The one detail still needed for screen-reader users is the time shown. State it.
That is 2:28
